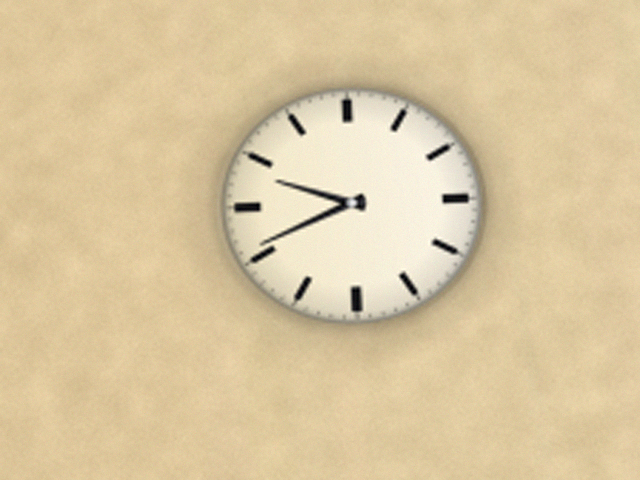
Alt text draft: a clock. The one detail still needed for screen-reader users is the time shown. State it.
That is 9:41
